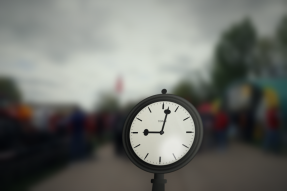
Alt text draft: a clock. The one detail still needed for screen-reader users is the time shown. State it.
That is 9:02
